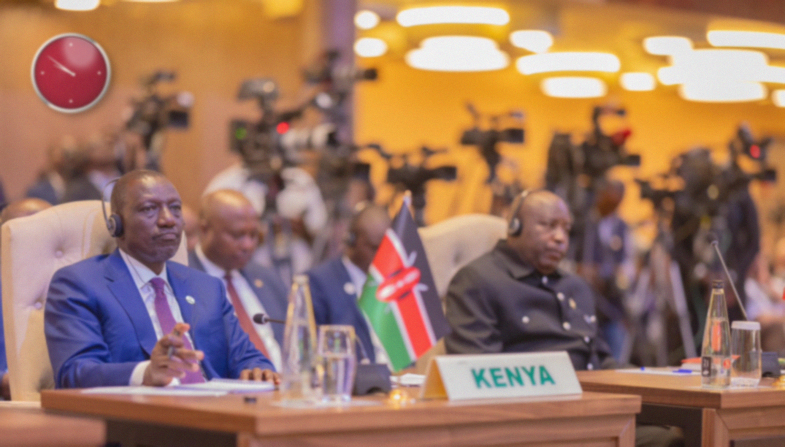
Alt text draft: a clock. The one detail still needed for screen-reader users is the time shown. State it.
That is 9:51
